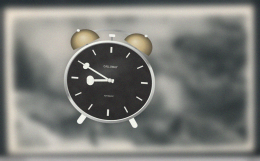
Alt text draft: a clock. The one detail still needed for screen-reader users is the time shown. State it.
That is 8:50
